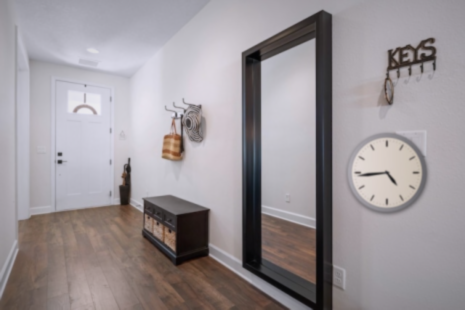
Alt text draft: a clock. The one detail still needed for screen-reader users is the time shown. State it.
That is 4:44
